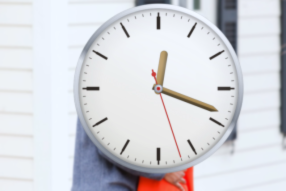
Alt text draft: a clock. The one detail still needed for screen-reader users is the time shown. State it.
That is 12:18:27
